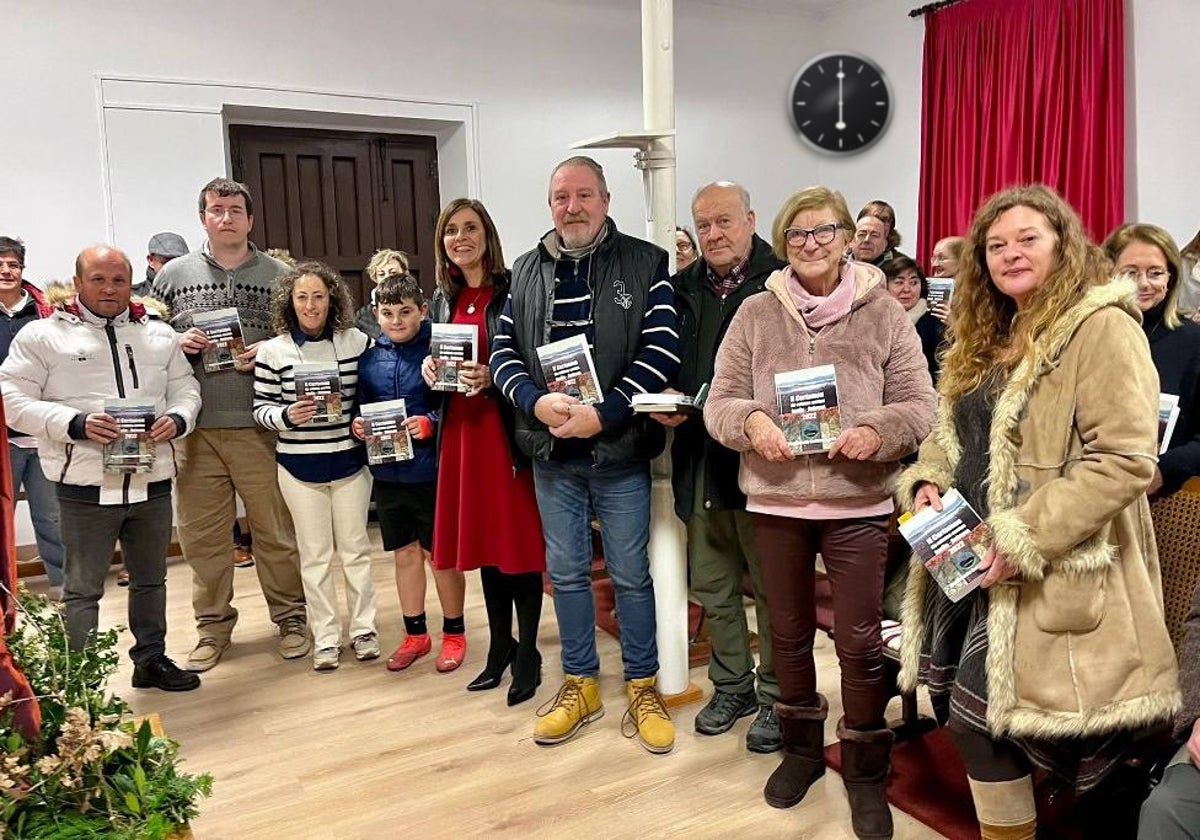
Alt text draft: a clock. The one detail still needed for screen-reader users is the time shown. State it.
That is 6:00
